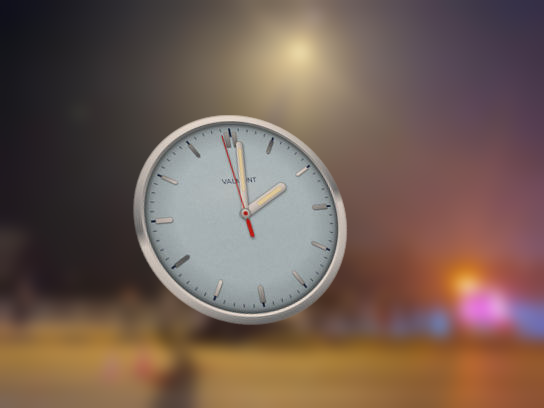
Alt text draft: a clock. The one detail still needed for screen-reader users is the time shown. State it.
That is 2:00:59
